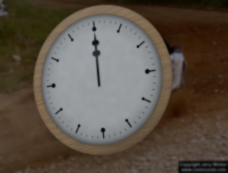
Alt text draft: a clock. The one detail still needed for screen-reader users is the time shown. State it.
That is 12:00
